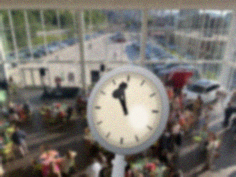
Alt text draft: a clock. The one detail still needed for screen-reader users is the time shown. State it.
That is 10:58
